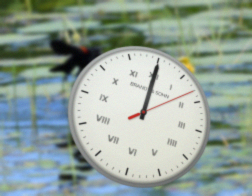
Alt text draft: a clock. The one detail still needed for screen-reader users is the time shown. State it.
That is 12:00:08
